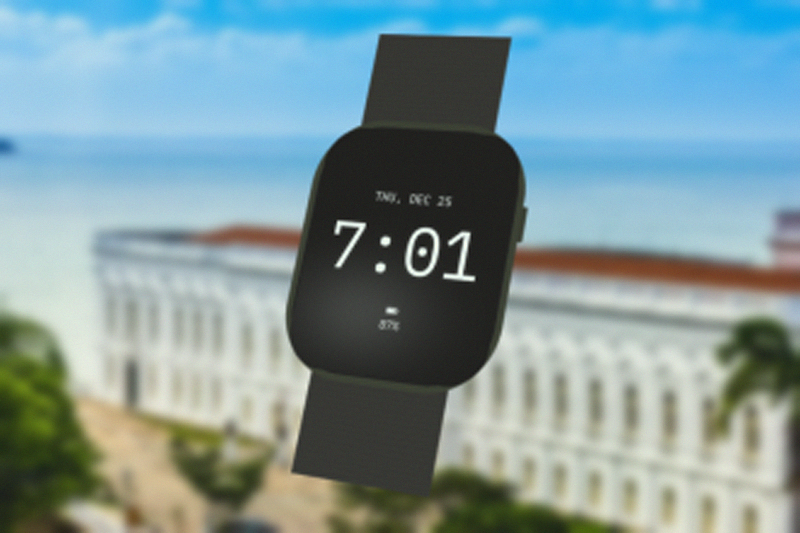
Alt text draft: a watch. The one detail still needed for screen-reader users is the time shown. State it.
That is 7:01
